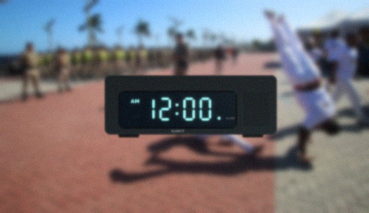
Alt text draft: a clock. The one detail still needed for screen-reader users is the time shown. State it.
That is 12:00
